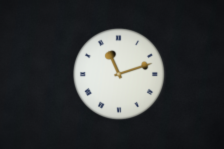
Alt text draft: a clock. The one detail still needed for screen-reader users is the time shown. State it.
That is 11:12
